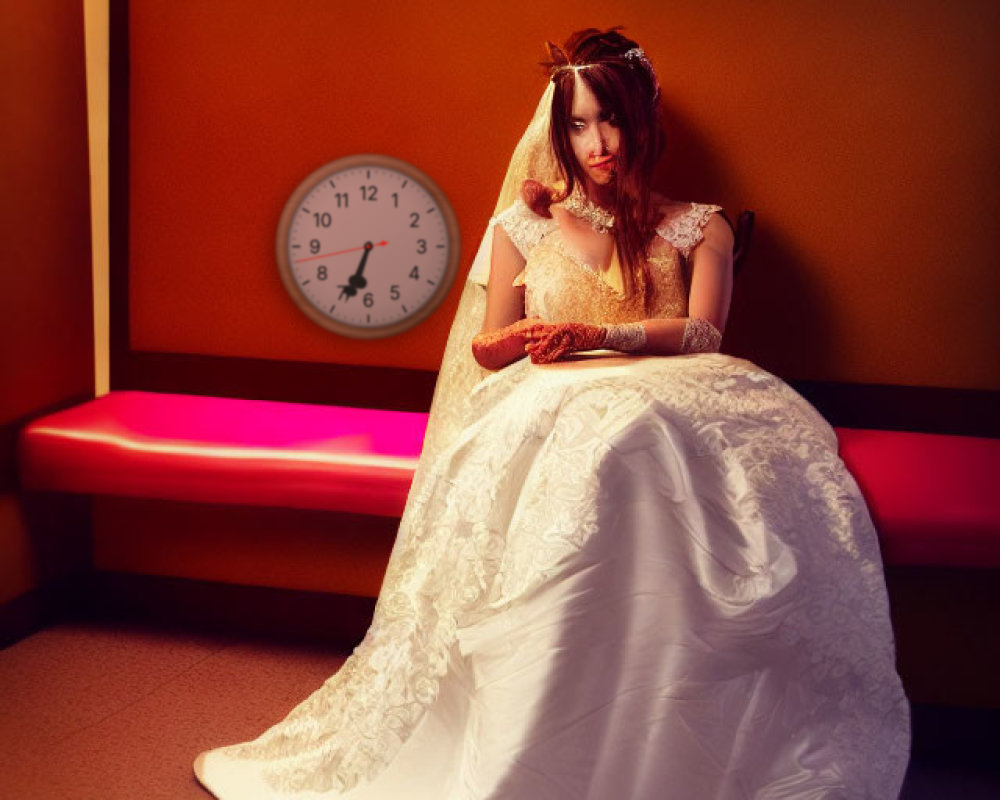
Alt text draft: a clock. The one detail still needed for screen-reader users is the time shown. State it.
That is 6:33:43
